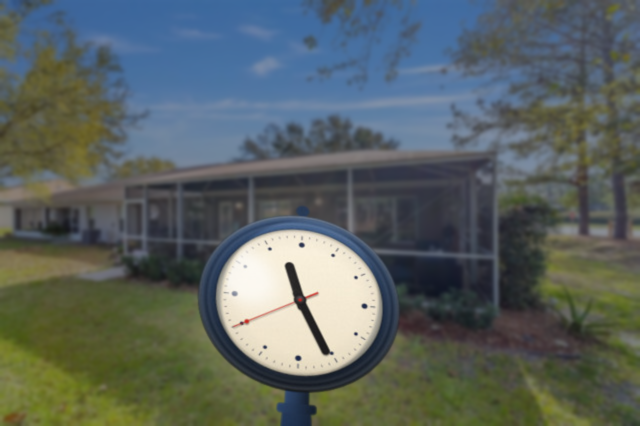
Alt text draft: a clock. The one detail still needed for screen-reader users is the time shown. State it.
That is 11:25:40
